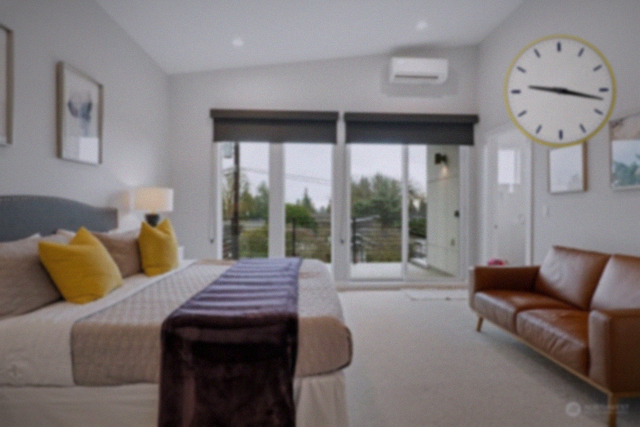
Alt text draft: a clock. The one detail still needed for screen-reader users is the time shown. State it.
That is 9:17
